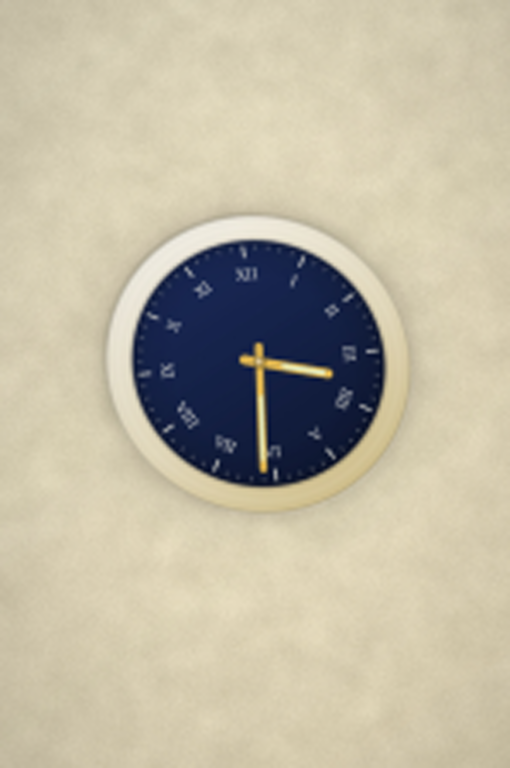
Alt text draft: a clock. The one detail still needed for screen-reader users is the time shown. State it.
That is 3:31
